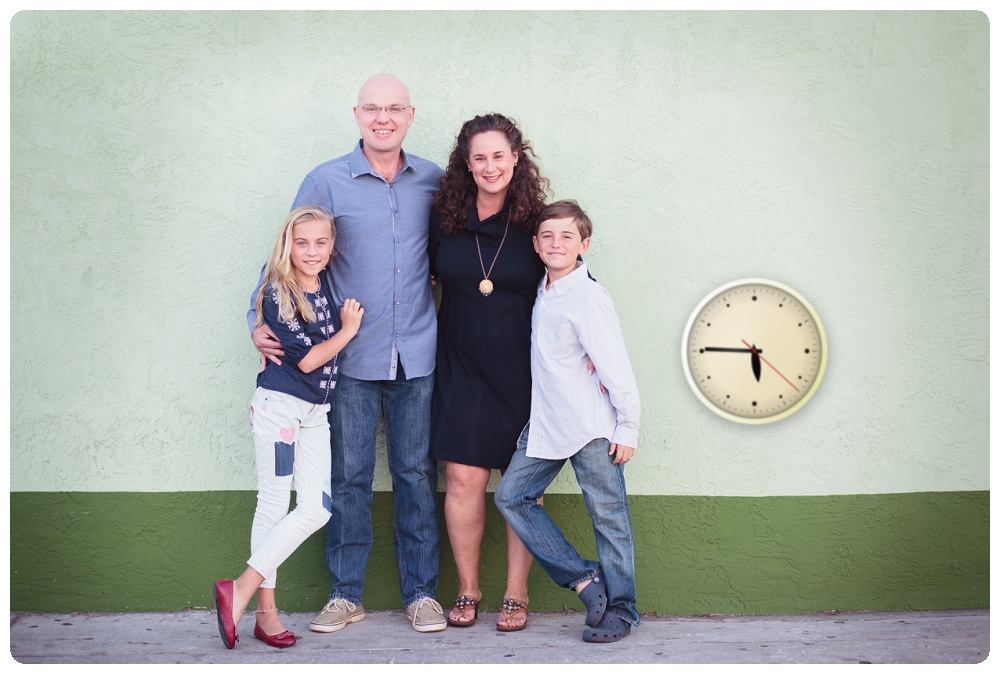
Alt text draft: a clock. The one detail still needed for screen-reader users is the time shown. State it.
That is 5:45:22
